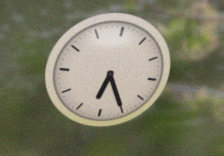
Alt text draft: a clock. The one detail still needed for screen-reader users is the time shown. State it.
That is 6:25
